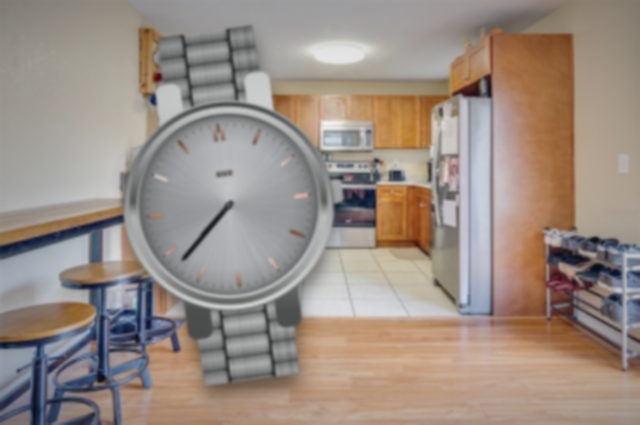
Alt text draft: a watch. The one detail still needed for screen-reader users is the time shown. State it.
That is 7:38
